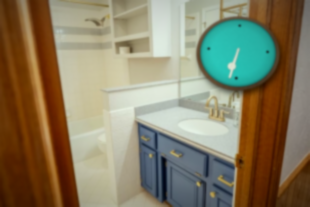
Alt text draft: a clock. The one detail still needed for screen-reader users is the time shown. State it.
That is 6:32
